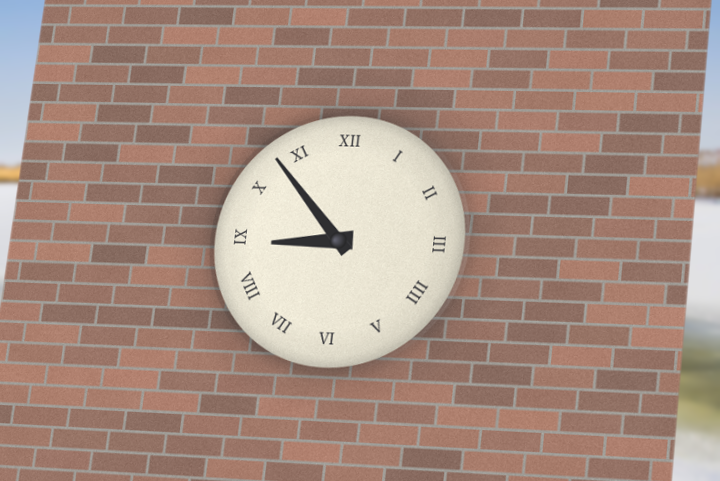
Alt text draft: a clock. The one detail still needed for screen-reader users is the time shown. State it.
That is 8:53
